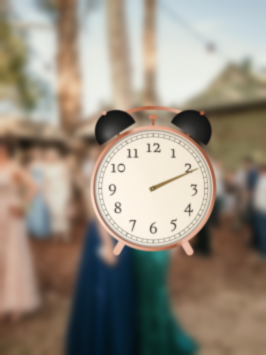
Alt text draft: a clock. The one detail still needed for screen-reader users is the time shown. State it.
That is 2:11
